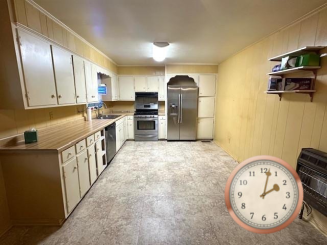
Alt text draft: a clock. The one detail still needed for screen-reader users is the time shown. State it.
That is 2:02
